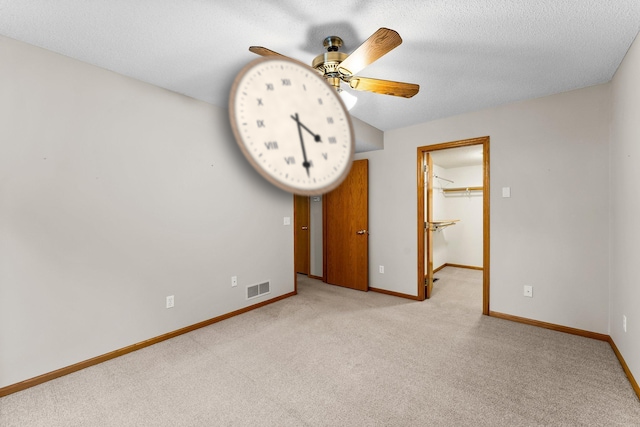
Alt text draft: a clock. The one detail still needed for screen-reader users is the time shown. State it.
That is 4:31
